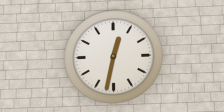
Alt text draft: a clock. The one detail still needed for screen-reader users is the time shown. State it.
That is 12:32
